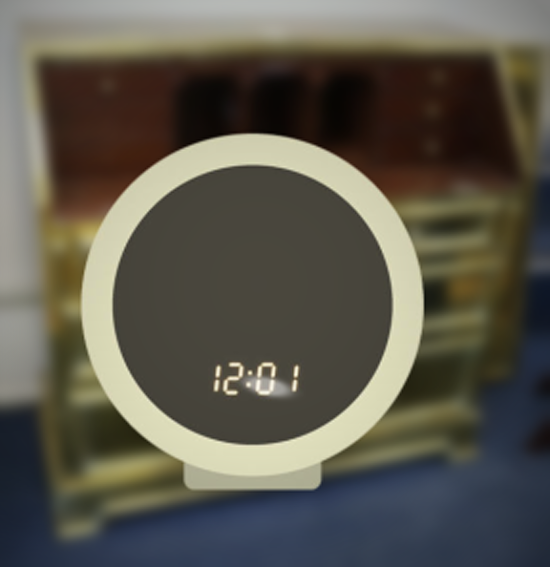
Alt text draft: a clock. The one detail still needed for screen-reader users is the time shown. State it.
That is 12:01
